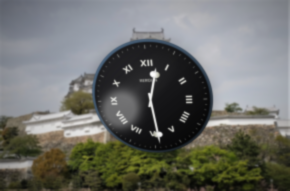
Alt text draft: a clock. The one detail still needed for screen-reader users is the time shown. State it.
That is 12:29
